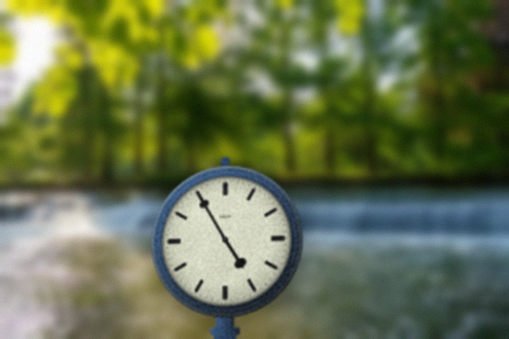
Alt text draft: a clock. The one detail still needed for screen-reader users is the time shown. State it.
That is 4:55
